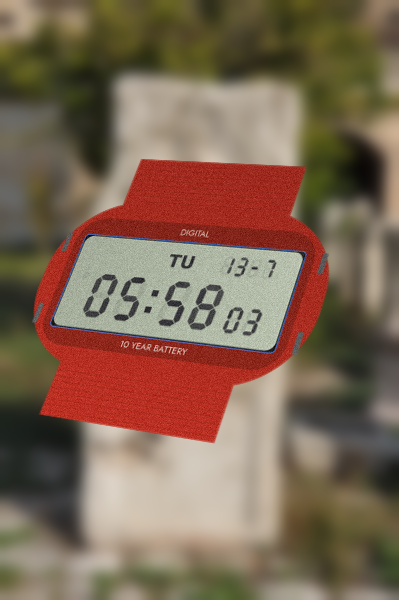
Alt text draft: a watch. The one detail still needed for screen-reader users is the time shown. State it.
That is 5:58:03
